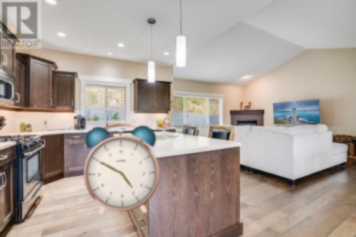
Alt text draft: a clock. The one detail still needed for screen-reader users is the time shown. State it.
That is 4:50
